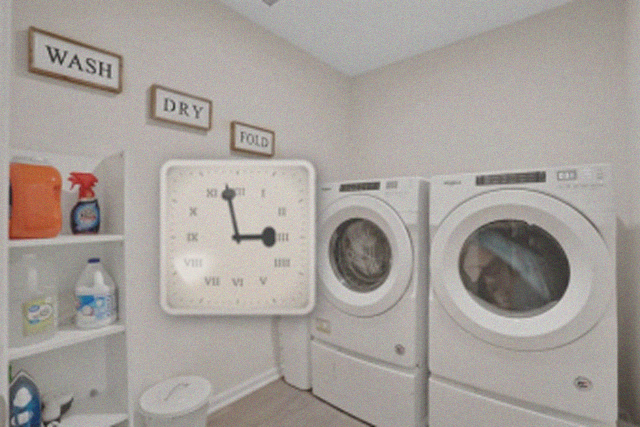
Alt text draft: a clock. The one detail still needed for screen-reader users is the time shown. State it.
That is 2:58
